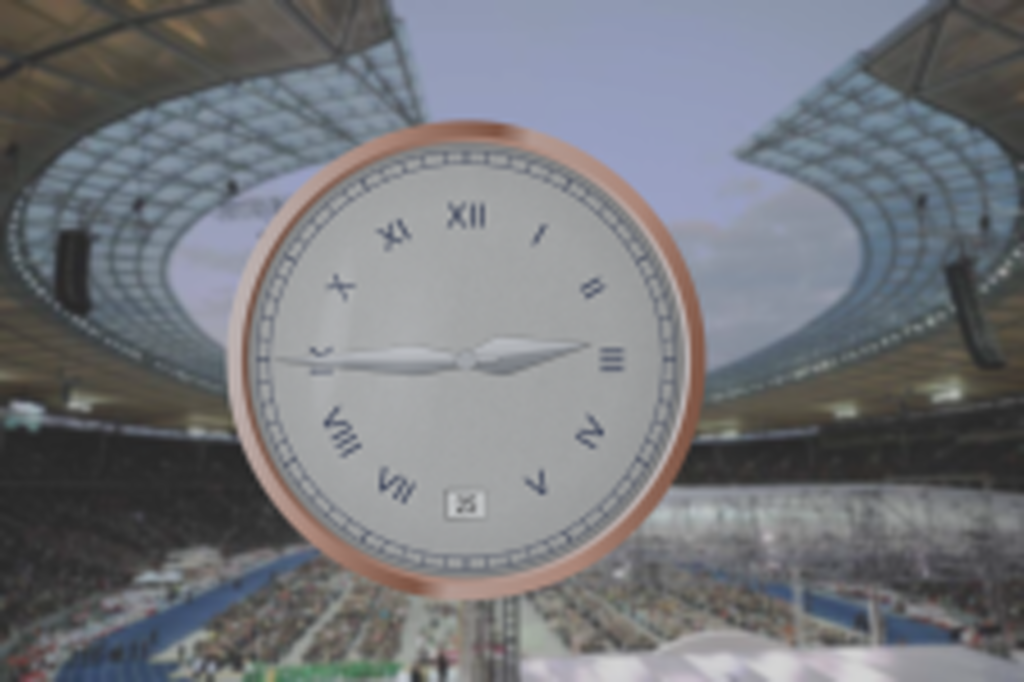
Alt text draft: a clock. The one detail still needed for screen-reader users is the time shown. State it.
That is 2:45
